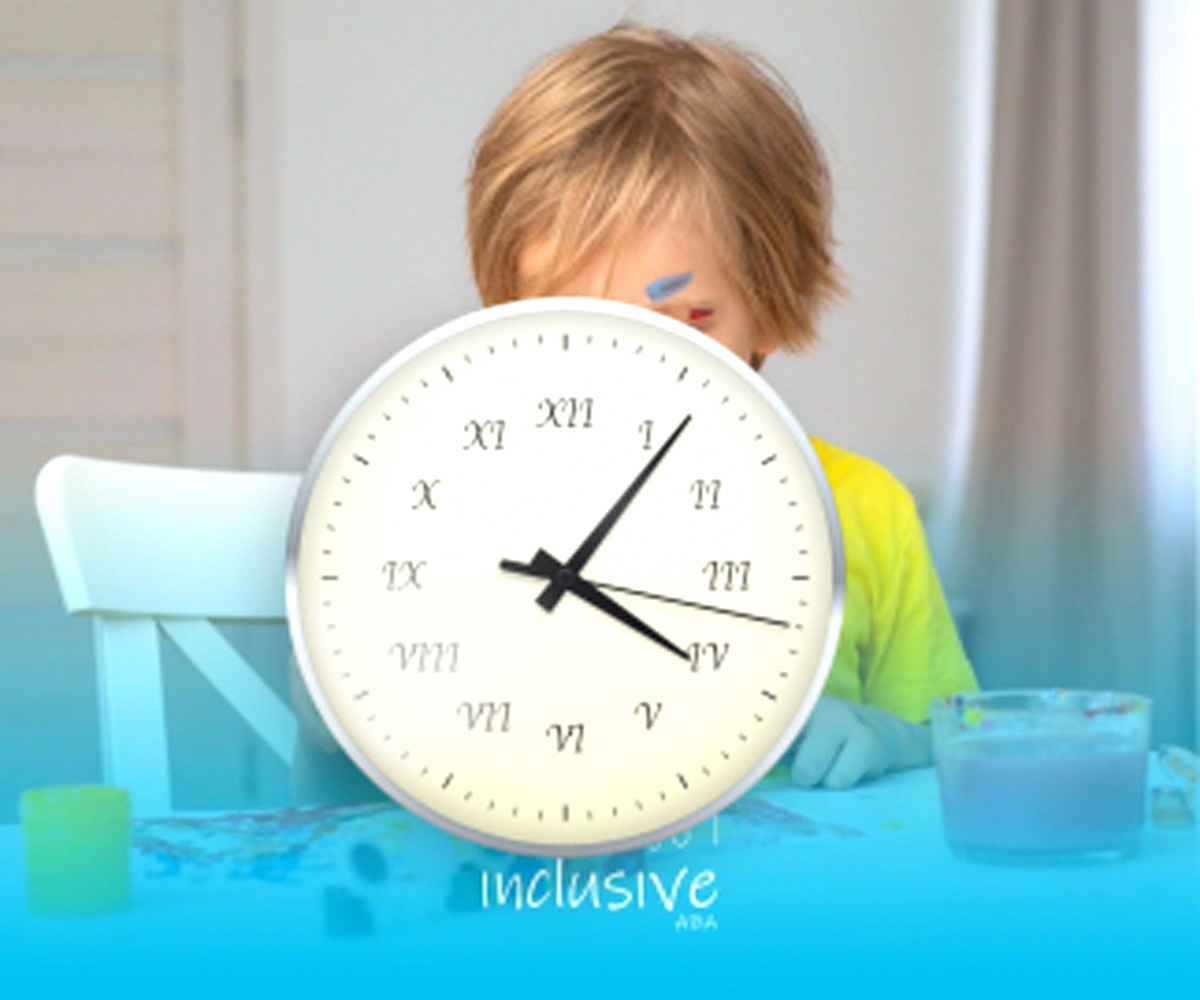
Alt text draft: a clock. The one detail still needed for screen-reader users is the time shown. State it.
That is 4:06:17
